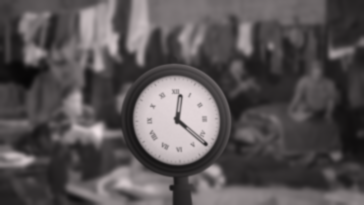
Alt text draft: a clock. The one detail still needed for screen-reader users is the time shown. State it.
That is 12:22
